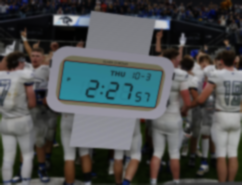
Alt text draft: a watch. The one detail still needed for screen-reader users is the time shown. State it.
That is 2:27
